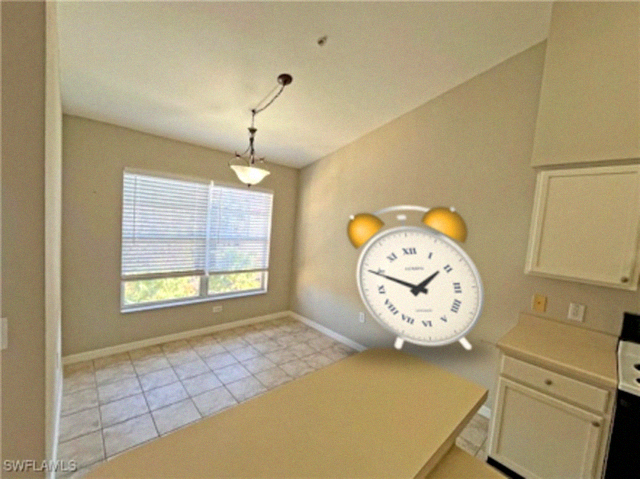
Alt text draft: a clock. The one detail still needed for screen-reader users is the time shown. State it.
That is 1:49
